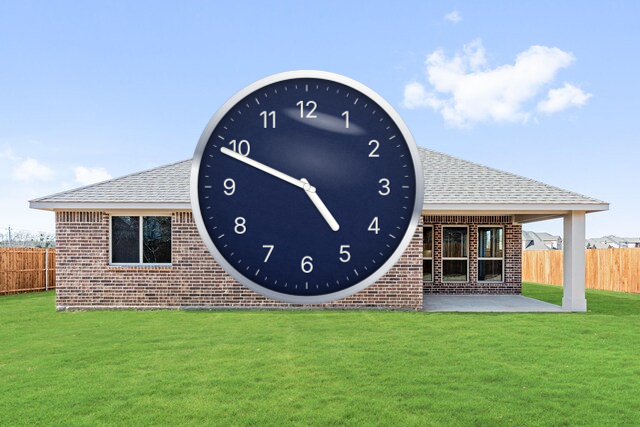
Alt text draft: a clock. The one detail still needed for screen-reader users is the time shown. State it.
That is 4:49
